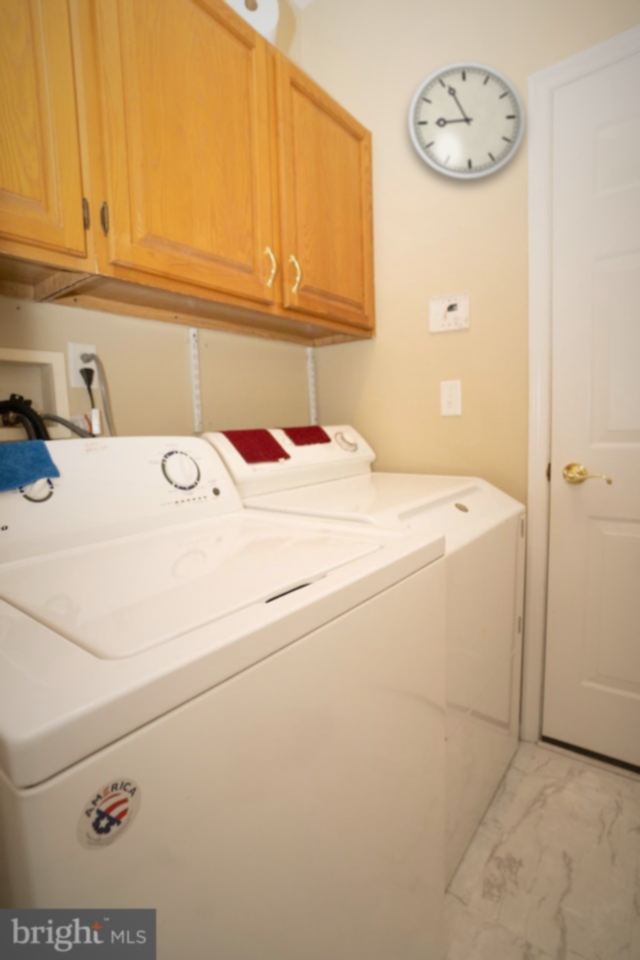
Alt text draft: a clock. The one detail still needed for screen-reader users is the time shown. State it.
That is 8:56
